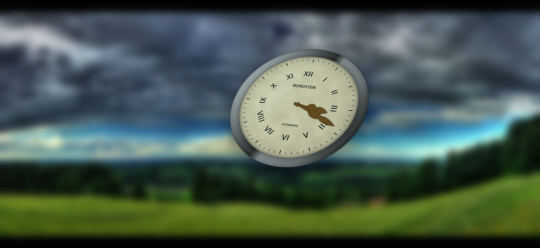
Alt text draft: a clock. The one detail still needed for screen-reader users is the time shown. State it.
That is 3:19
